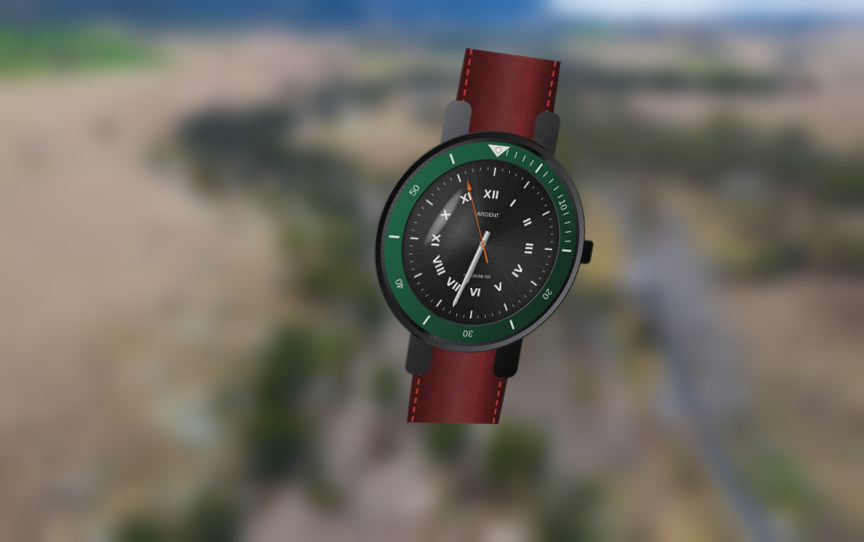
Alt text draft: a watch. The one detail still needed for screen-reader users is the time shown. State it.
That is 6:32:56
